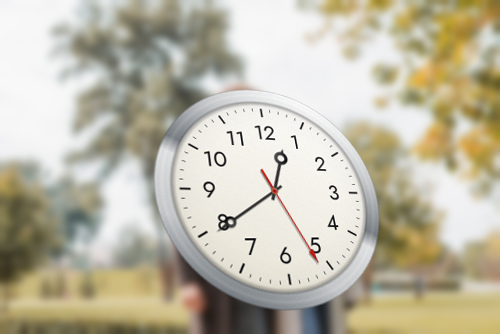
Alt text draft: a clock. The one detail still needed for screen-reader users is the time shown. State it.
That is 12:39:26
